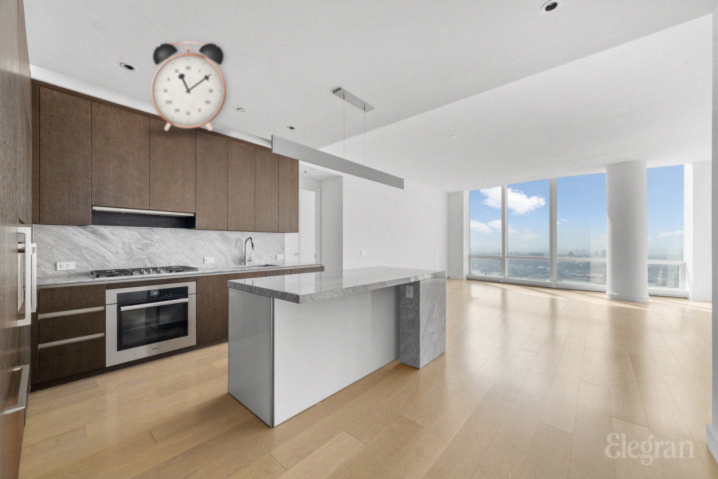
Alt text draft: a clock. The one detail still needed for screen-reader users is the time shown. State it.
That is 11:09
